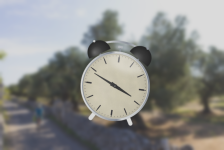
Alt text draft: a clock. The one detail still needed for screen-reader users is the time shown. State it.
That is 3:49
